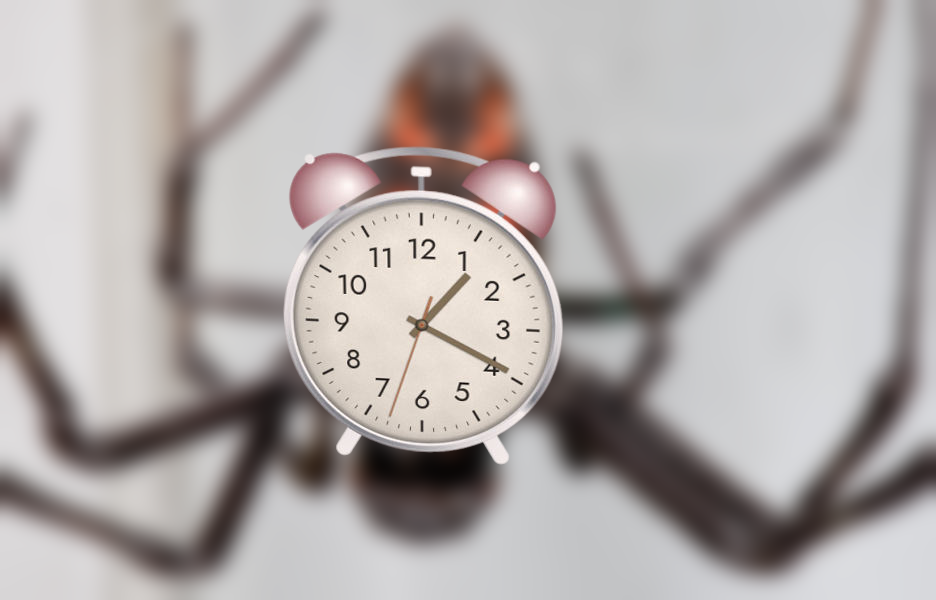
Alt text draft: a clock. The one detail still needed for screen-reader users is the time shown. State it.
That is 1:19:33
